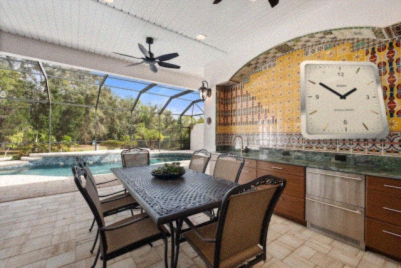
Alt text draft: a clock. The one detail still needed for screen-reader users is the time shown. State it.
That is 1:51
